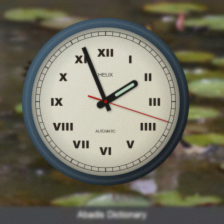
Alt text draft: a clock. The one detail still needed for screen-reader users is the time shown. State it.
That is 1:56:18
